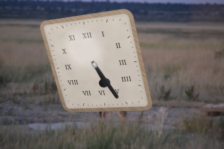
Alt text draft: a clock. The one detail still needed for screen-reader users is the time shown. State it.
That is 5:26
